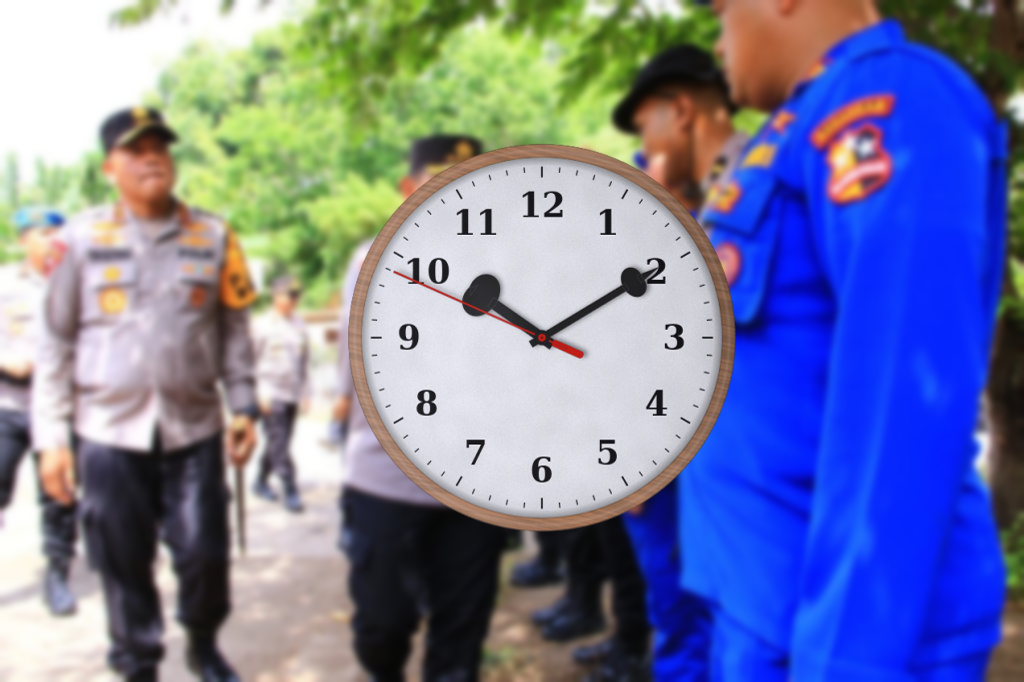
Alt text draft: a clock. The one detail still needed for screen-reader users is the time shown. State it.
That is 10:09:49
